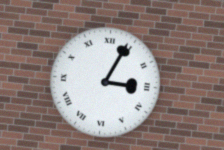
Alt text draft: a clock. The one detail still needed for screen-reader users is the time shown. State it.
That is 3:04
